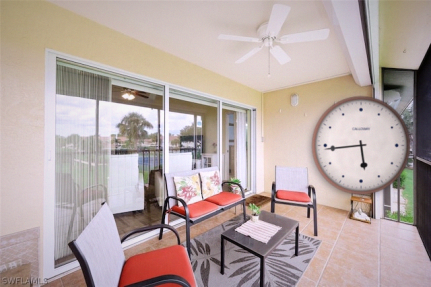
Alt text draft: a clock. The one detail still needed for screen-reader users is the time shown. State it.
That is 5:44
